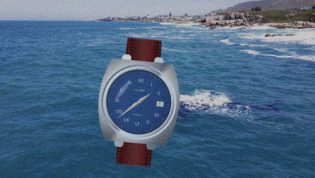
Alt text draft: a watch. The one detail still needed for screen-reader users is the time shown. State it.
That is 1:38
